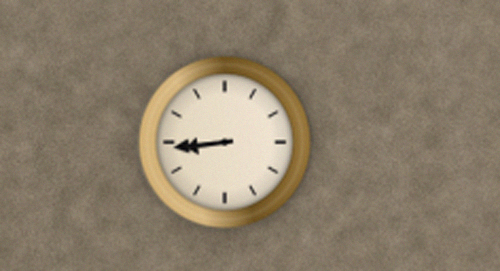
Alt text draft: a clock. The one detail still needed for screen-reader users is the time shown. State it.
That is 8:44
